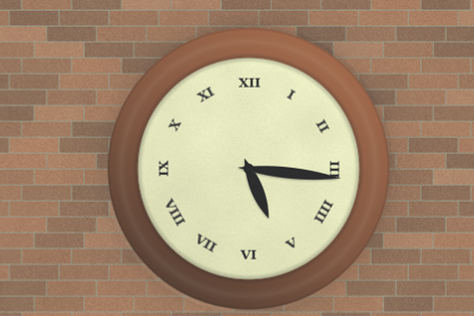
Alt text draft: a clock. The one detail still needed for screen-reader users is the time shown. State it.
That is 5:16
